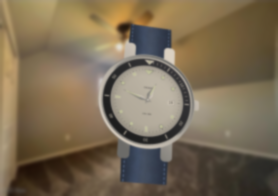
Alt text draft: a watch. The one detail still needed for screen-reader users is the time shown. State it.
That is 12:48
